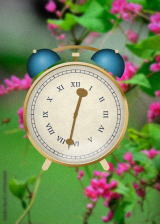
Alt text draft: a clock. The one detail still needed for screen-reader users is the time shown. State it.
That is 12:32
